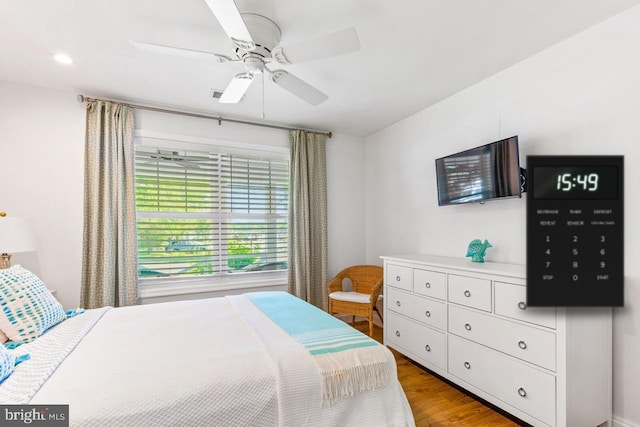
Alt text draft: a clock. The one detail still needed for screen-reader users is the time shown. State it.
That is 15:49
